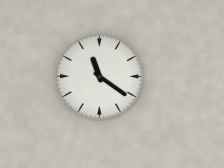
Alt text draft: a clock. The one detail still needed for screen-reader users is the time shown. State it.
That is 11:21
